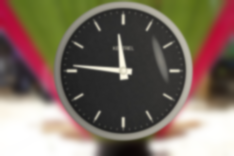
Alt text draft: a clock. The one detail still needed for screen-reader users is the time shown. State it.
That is 11:46
